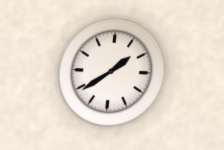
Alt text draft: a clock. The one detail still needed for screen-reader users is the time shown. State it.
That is 1:39
